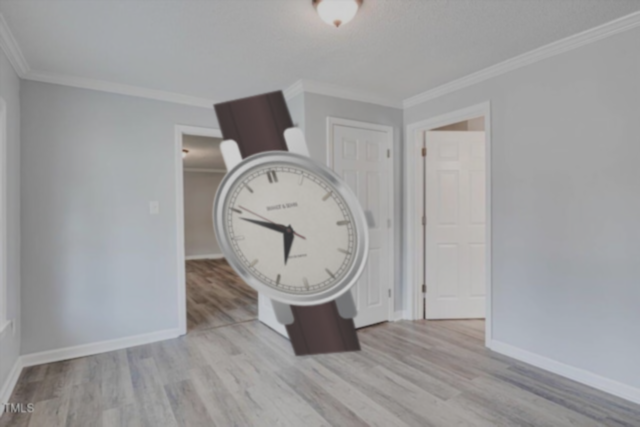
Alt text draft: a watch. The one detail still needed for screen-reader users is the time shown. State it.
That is 6:48:51
